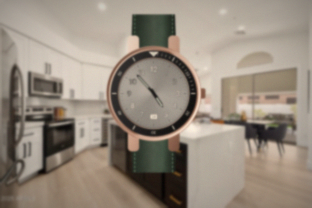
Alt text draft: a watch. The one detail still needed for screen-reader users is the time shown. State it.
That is 4:53
